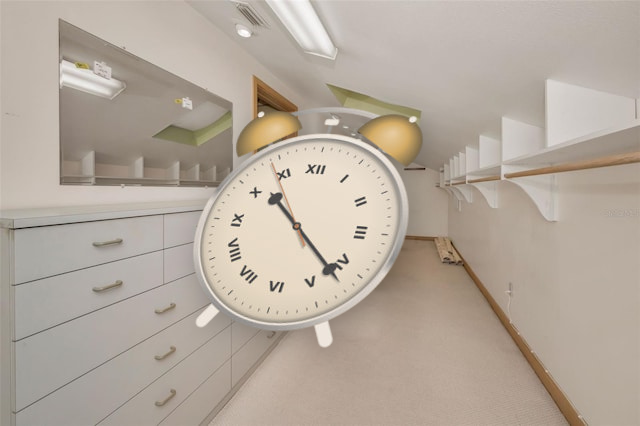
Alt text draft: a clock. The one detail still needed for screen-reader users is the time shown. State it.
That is 10:21:54
